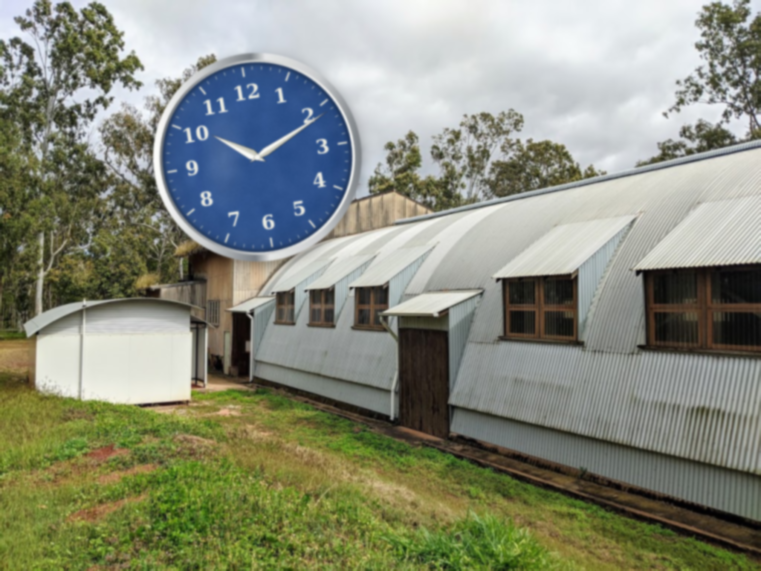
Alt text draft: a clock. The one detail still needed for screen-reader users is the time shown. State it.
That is 10:11
